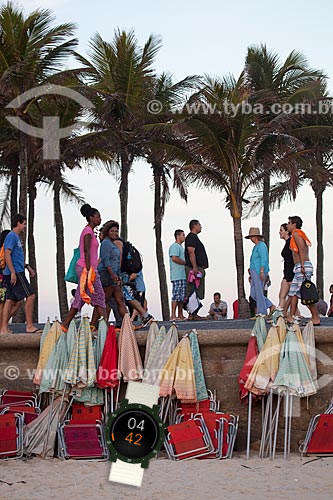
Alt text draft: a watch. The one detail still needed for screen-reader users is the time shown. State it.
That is 4:42
